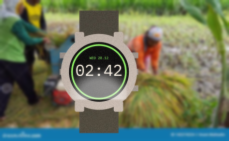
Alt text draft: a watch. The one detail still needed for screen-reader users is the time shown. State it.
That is 2:42
